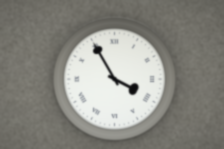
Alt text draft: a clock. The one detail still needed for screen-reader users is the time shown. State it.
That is 3:55
